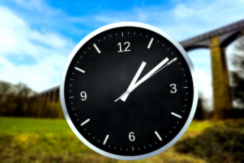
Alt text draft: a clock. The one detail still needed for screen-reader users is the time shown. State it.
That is 1:09:10
